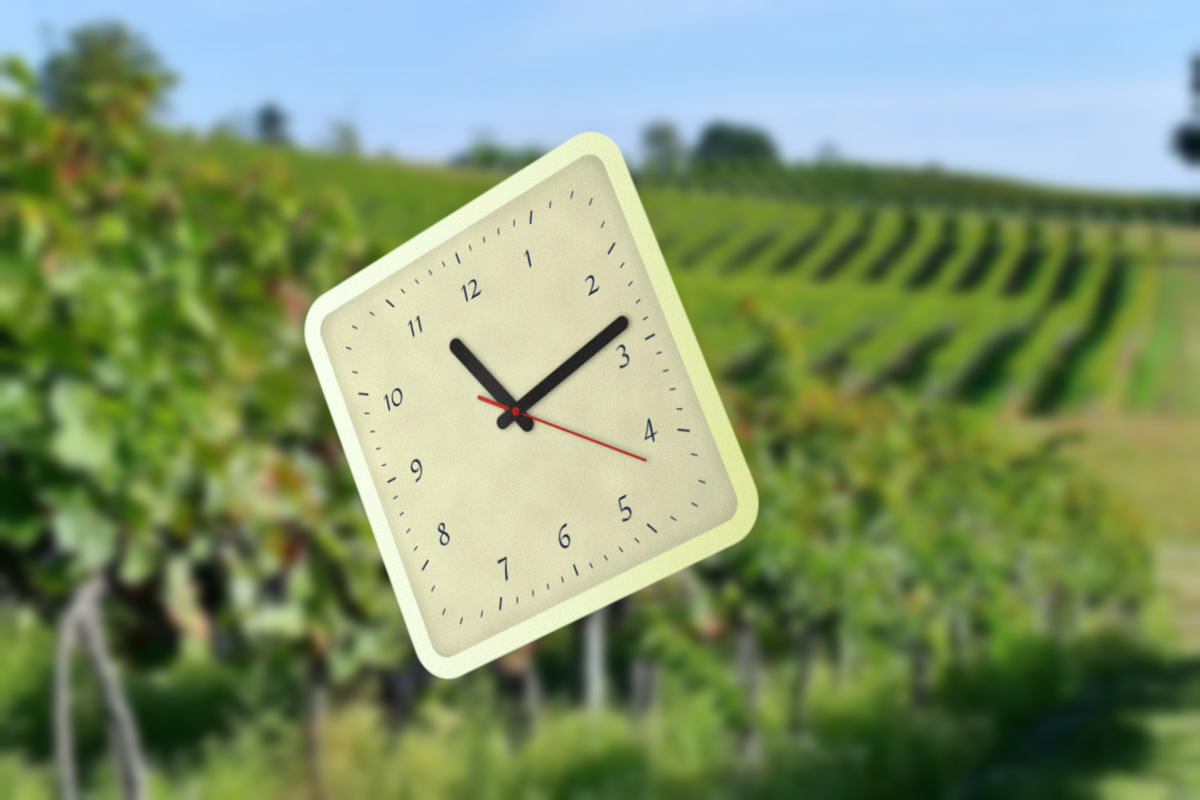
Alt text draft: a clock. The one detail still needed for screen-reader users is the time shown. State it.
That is 11:13:22
